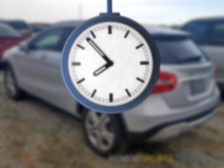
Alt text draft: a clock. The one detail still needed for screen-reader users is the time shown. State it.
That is 7:53
